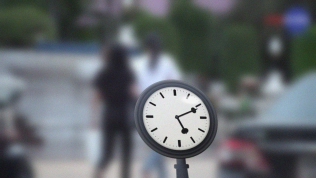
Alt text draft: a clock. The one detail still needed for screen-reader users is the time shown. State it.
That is 5:11
